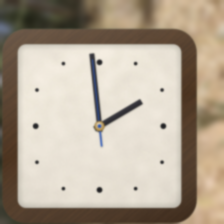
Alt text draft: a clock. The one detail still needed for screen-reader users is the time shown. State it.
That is 1:58:59
